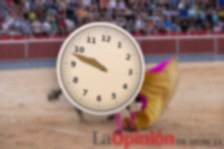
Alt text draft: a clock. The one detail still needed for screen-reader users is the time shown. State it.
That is 9:48
